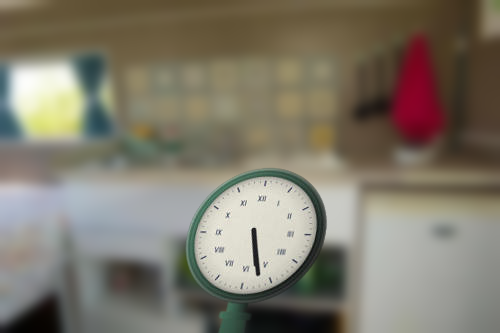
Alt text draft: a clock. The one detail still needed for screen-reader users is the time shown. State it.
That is 5:27
